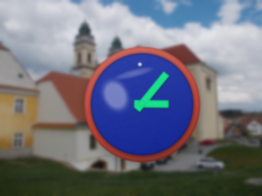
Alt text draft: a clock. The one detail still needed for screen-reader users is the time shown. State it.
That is 3:07
